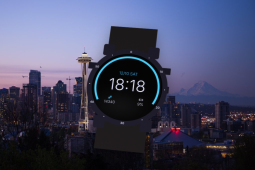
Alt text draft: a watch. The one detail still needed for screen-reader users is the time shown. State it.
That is 18:18
